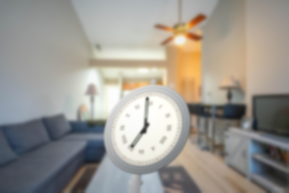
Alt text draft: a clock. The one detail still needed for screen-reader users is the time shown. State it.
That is 6:59
